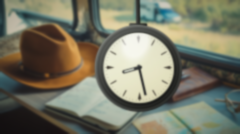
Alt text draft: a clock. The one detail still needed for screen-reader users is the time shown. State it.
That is 8:28
